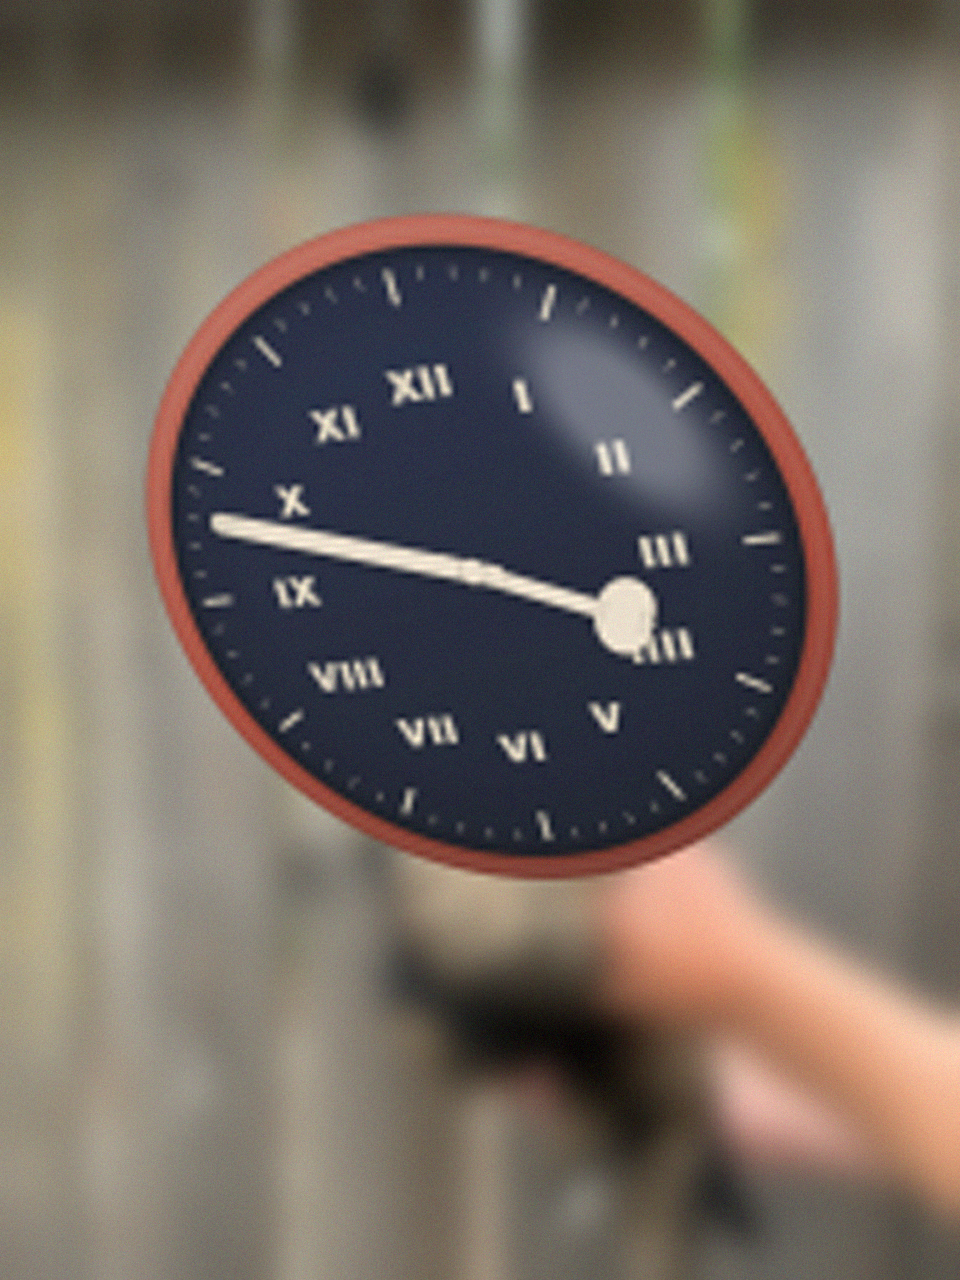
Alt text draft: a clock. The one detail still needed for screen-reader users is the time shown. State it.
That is 3:48
